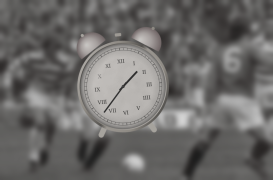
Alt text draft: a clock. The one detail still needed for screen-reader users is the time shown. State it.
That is 1:37
